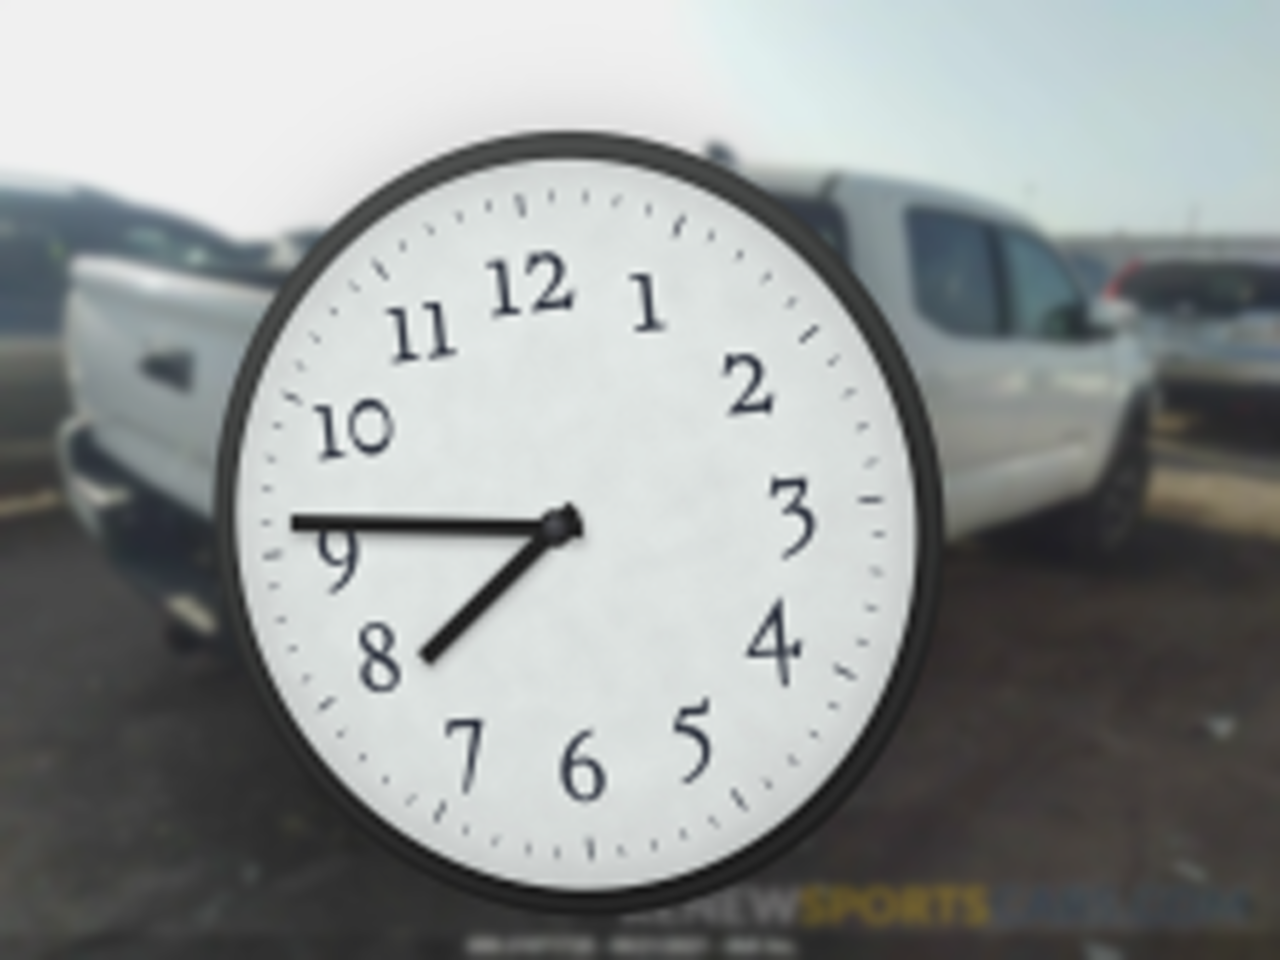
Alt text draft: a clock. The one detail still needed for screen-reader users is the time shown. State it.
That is 7:46
